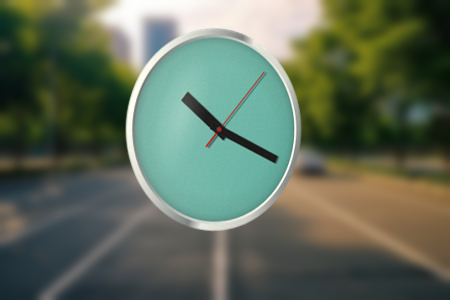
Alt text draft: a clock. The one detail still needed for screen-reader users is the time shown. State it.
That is 10:19:07
